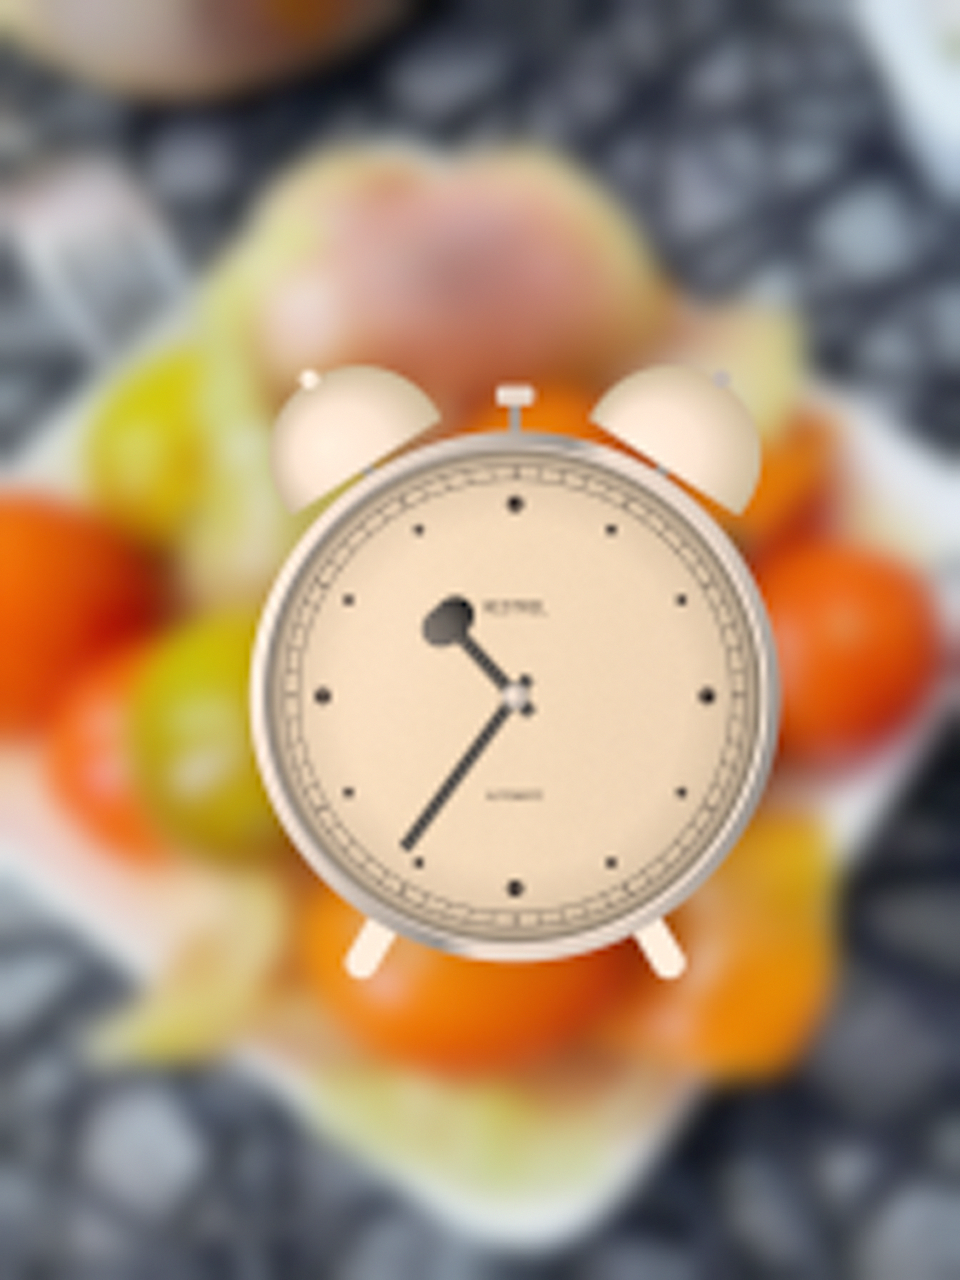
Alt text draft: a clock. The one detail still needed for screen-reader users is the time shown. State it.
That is 10:36
